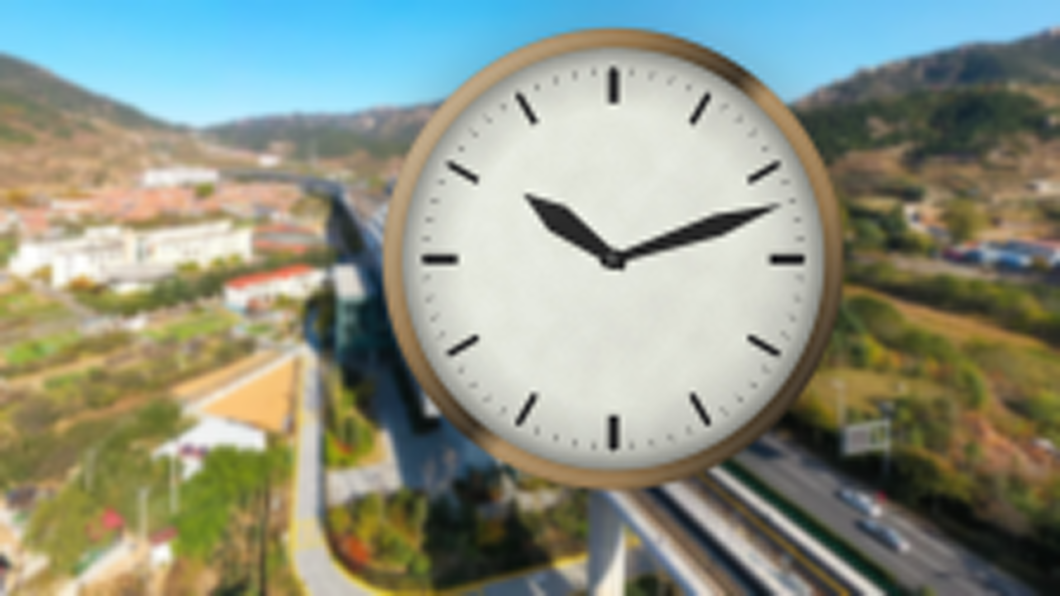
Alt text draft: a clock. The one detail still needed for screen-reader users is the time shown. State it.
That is 10:12
